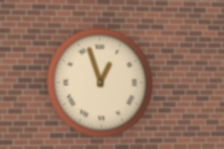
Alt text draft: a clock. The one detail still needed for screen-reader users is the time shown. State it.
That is 12:57
